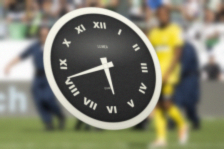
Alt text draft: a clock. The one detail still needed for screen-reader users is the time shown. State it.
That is 5:42
